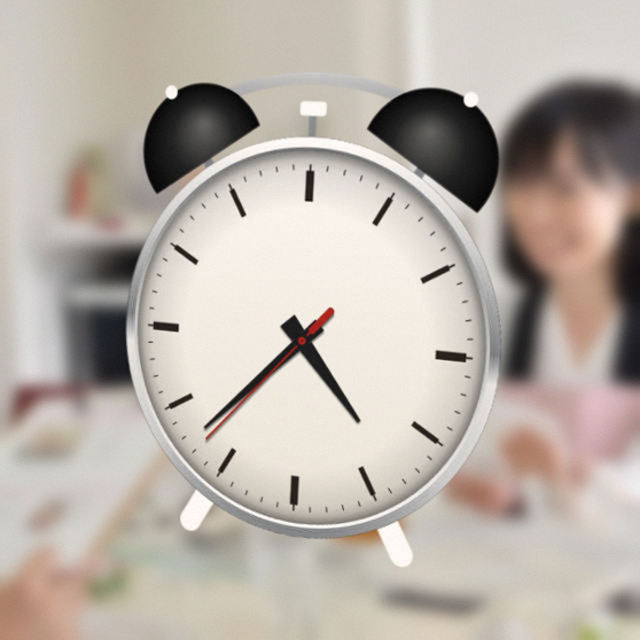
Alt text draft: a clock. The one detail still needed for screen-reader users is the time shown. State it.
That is 4:37:37
